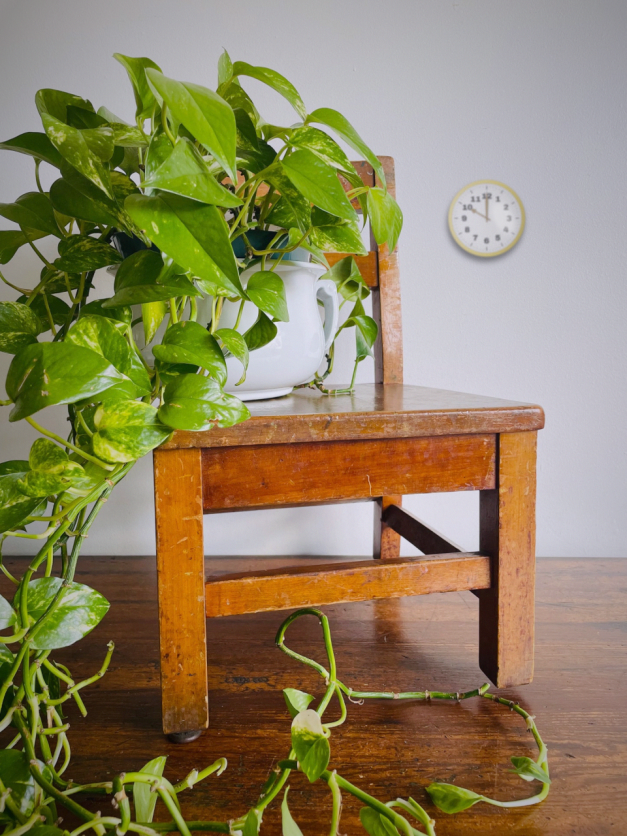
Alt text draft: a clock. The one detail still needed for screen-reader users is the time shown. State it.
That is 10:00
